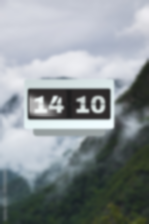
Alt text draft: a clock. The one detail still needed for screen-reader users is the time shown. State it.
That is 14:10
